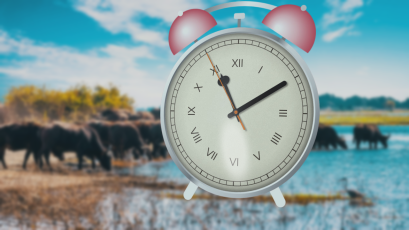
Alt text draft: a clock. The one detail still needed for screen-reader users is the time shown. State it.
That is 11:09:55
